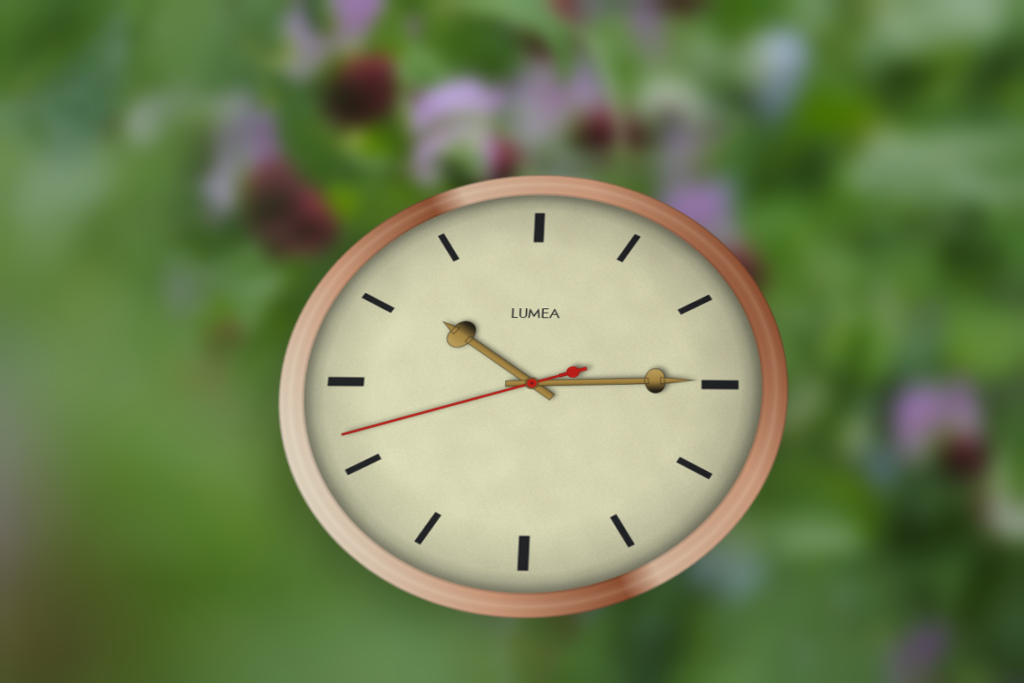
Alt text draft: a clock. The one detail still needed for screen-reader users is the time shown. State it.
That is 10:14:42
